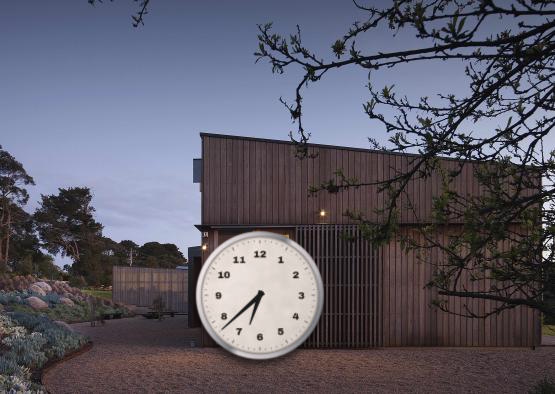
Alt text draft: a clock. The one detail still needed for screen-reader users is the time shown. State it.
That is 6:38
